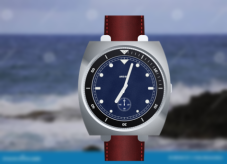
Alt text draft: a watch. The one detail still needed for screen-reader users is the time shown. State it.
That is 7:03
